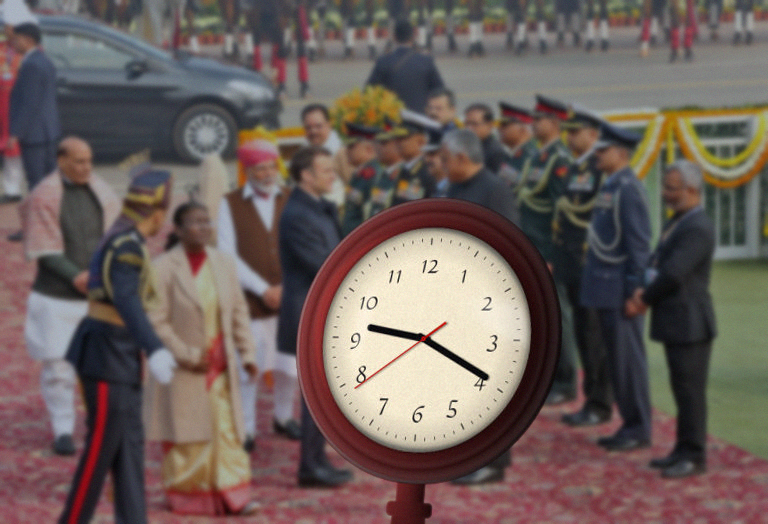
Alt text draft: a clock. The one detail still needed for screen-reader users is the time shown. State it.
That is 9:19:39
